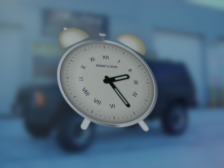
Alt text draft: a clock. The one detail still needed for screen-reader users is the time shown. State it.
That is 2:25
